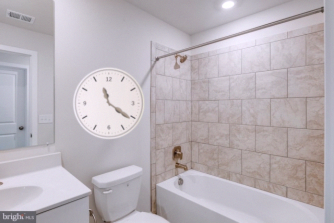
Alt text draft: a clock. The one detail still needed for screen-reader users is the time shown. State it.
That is 11:21
